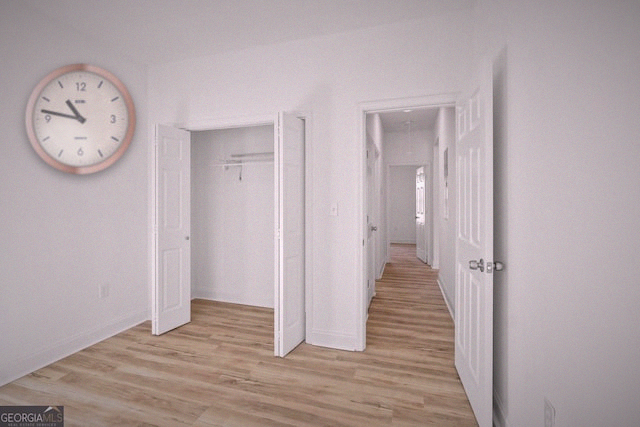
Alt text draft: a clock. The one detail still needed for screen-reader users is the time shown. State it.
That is 10:47
